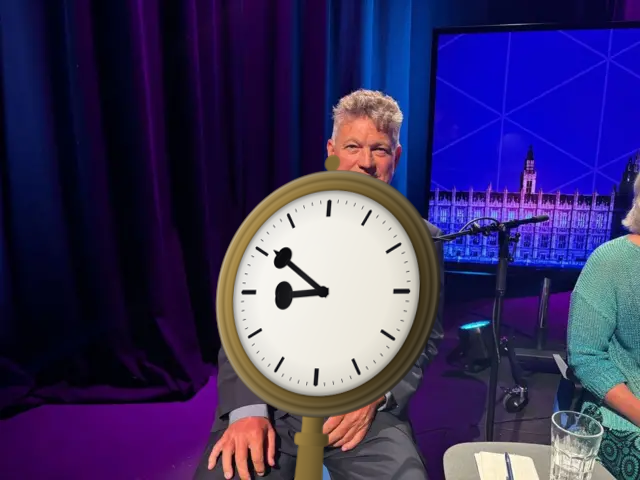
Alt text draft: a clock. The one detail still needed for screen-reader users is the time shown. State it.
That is 8:51
